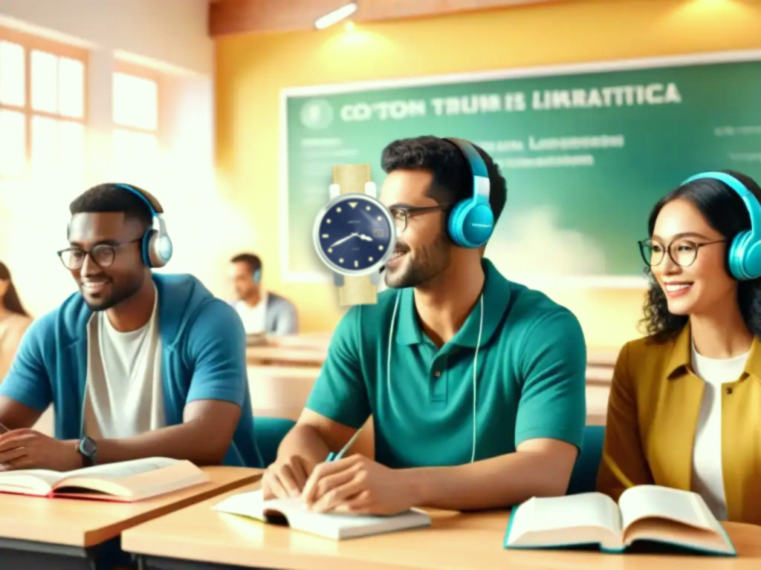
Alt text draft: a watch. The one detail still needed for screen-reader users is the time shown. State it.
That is 3:41
